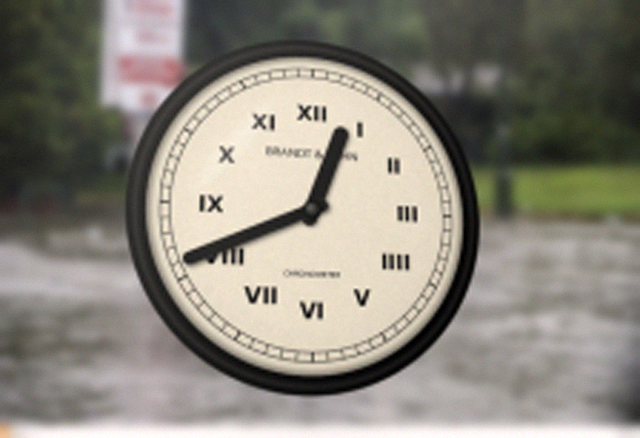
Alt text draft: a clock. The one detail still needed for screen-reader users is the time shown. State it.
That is 12:41
